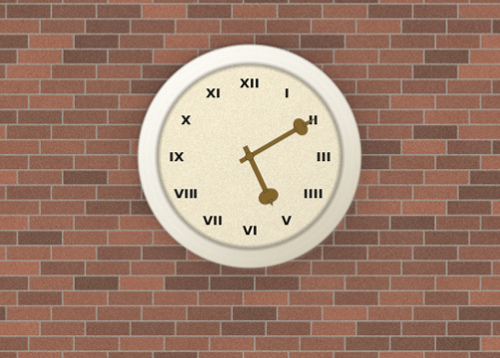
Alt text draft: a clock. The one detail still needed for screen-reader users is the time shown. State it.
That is 5:10
